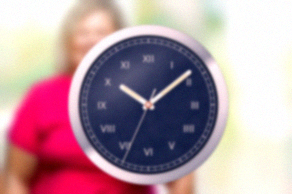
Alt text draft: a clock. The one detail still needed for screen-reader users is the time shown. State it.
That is 10:08:34
